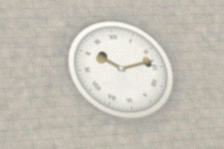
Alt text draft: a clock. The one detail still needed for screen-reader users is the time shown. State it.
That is 10:13
